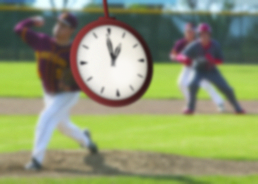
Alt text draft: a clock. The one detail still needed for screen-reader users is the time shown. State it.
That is 12:59
